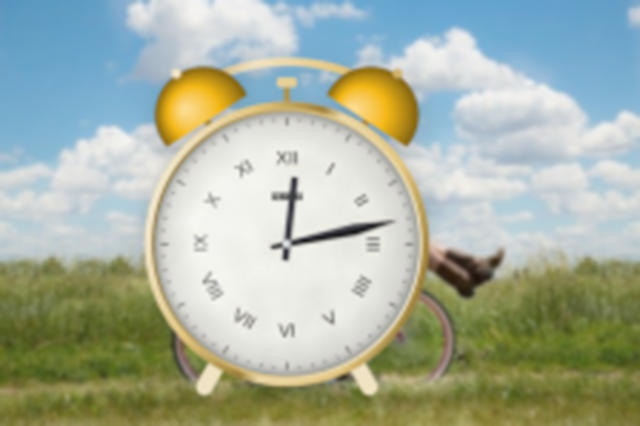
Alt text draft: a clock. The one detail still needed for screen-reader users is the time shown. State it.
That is 12:13
